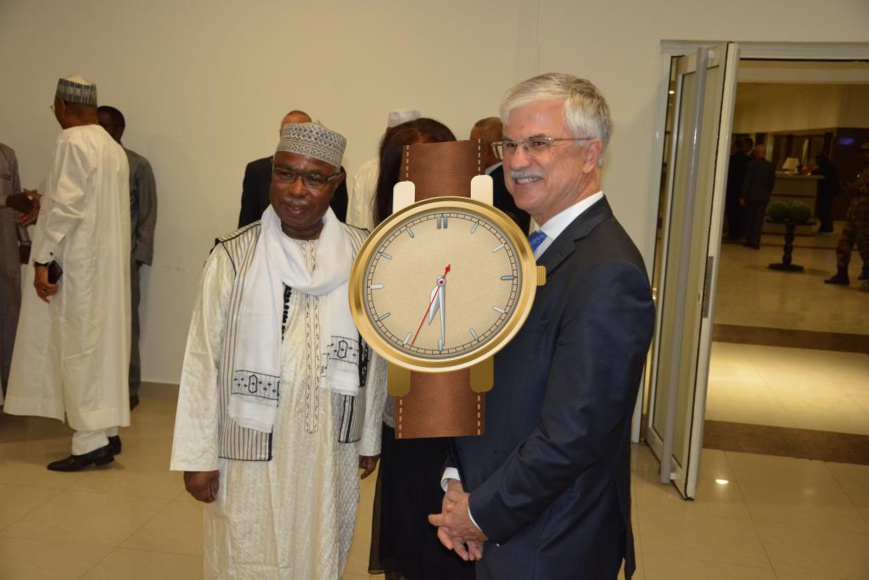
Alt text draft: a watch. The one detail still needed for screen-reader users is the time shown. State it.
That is 6:29:34
